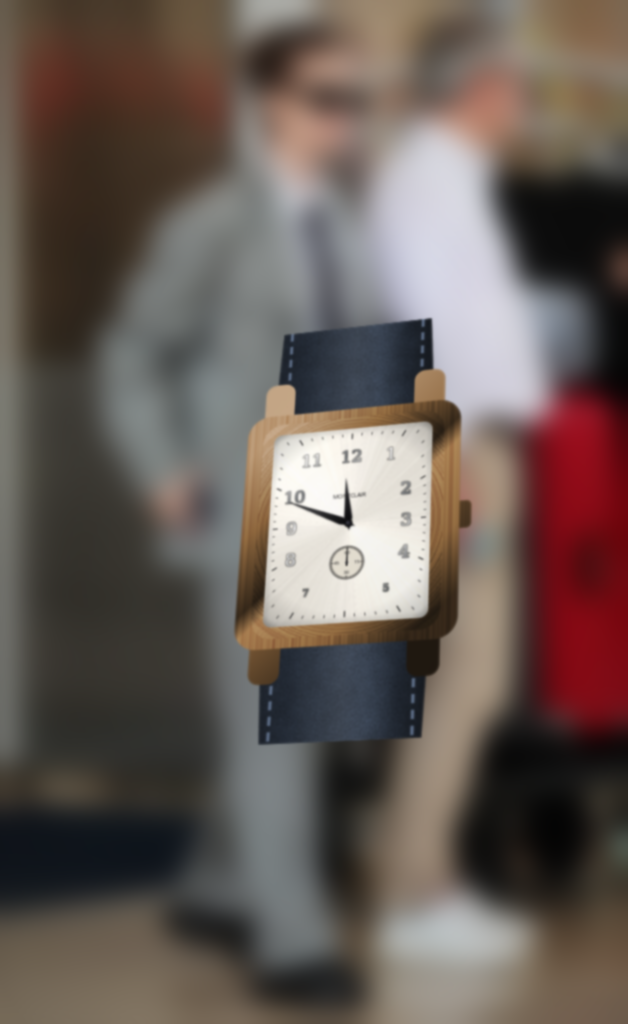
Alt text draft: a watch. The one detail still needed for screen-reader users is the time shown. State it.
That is 11:49
